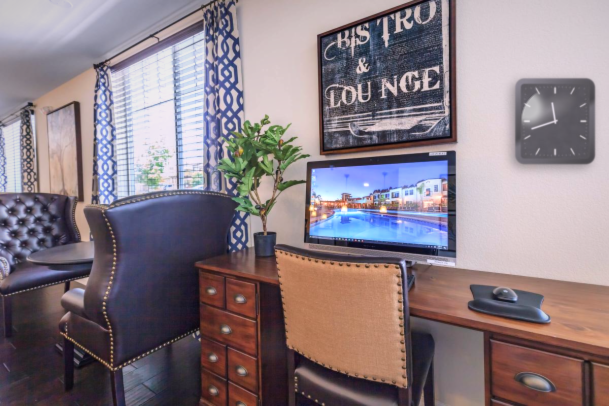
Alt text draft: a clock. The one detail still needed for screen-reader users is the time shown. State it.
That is 11:42
